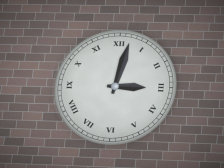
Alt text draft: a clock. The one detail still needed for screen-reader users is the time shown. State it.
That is 3:02
